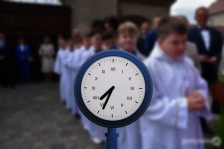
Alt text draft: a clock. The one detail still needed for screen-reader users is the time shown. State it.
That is 7:34
